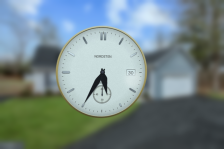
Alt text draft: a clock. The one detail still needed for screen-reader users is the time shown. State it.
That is 5:35
